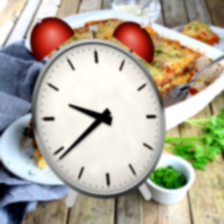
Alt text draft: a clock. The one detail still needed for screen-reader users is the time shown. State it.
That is 9:39
